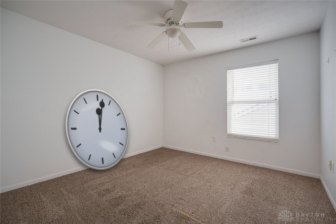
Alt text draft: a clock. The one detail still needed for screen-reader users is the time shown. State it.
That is 12:02
